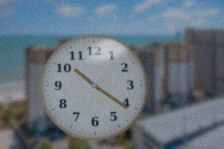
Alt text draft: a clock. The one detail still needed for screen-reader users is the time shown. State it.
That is 10:21
